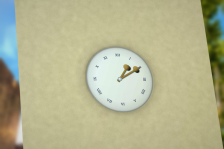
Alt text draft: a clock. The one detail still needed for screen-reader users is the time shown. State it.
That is 1:10
